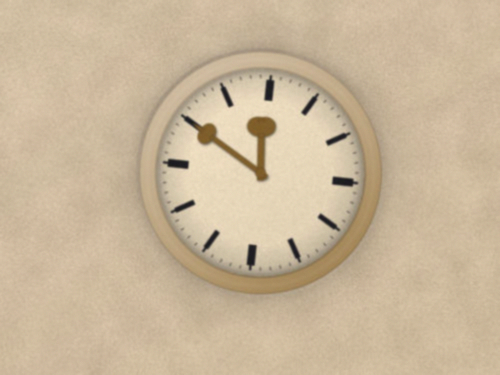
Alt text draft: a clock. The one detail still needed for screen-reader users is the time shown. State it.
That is 11:50
